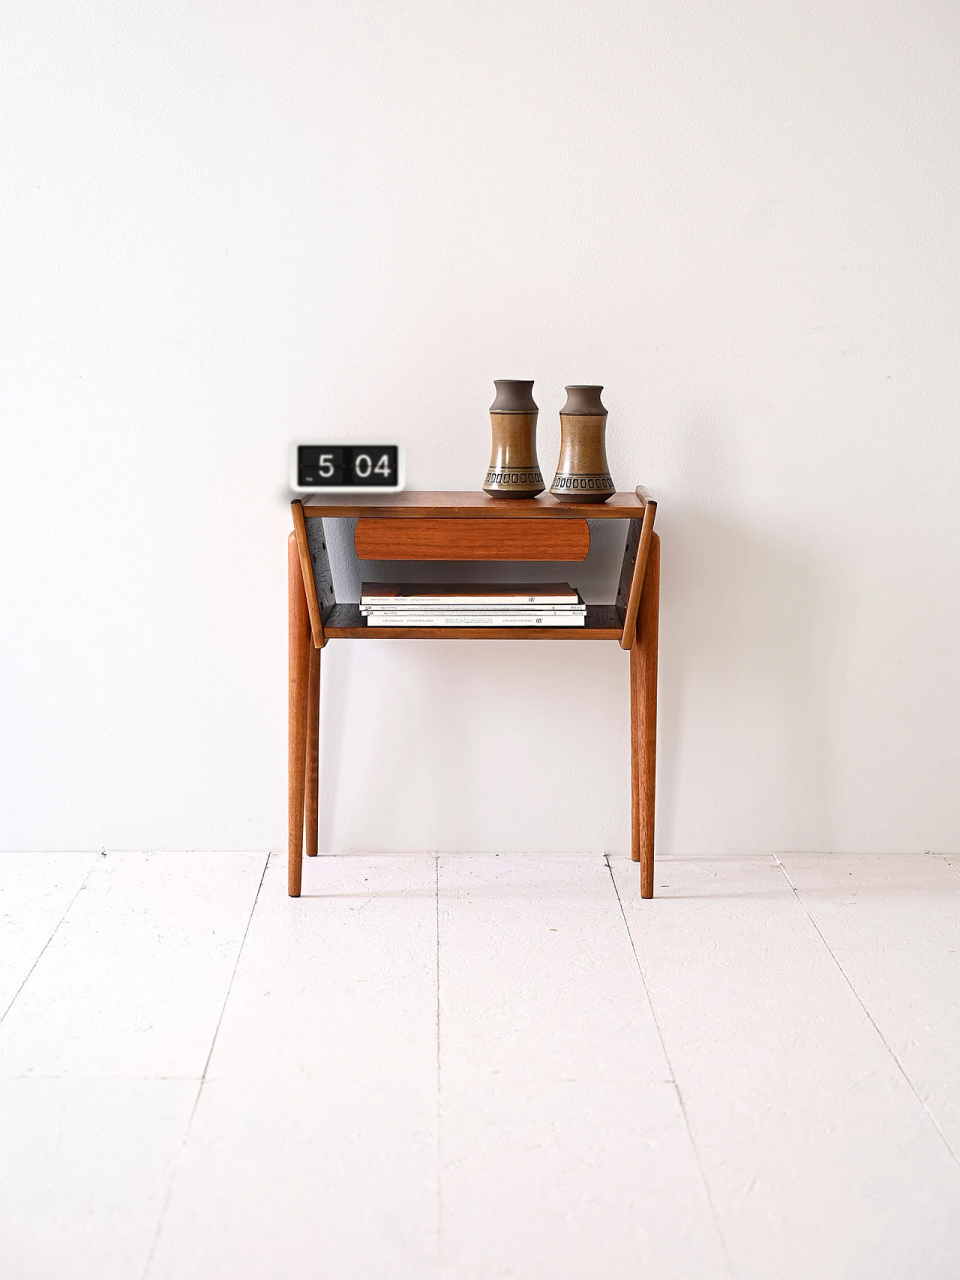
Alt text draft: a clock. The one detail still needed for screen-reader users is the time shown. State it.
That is 5:04
